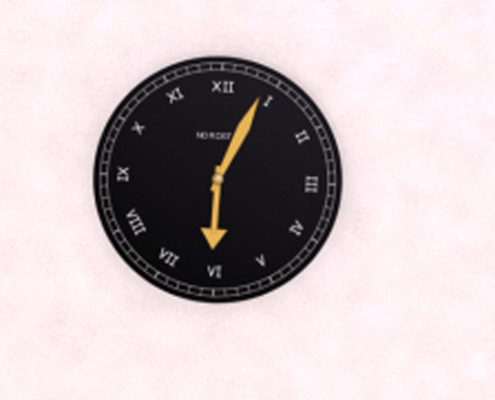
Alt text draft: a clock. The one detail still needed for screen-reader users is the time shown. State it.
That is 6:04
